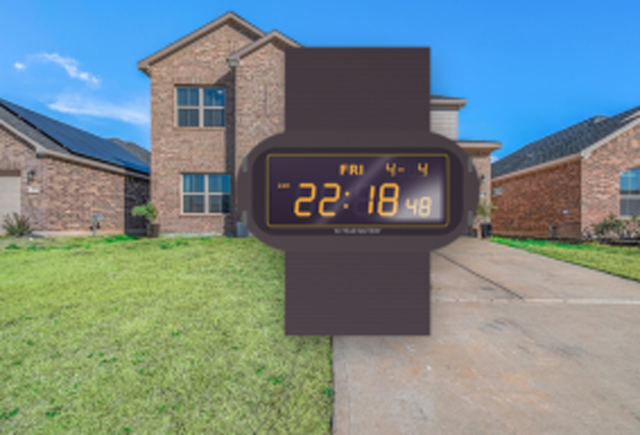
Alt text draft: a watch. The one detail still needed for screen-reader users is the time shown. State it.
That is 22:18:48
